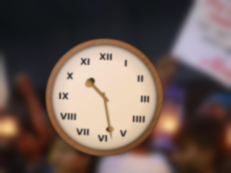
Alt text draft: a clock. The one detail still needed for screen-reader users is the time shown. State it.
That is 10:28
